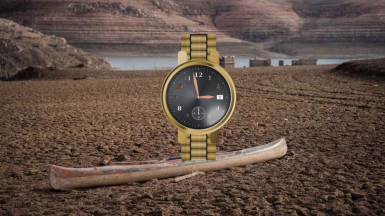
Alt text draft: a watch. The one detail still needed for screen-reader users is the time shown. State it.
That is 2:58
